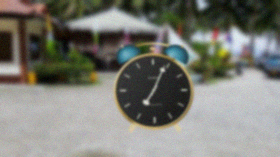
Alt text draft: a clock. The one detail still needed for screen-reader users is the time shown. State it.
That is 7:04
